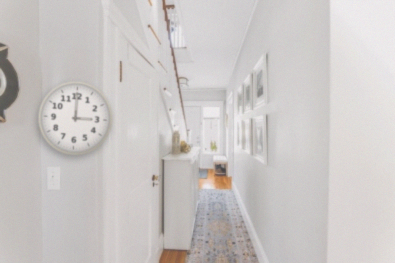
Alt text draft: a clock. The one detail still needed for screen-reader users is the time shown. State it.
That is 3:00
